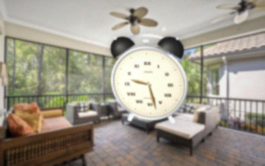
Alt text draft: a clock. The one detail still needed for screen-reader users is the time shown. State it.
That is 9:28
